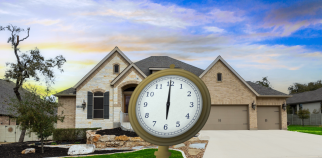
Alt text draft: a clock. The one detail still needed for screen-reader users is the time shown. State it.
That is 6:00
